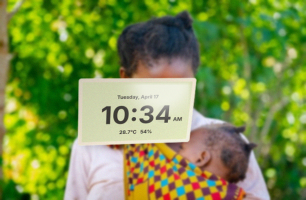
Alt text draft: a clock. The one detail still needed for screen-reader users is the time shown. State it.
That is 10:34
